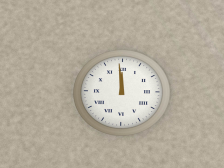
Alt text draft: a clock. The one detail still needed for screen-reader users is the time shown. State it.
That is 11:59
